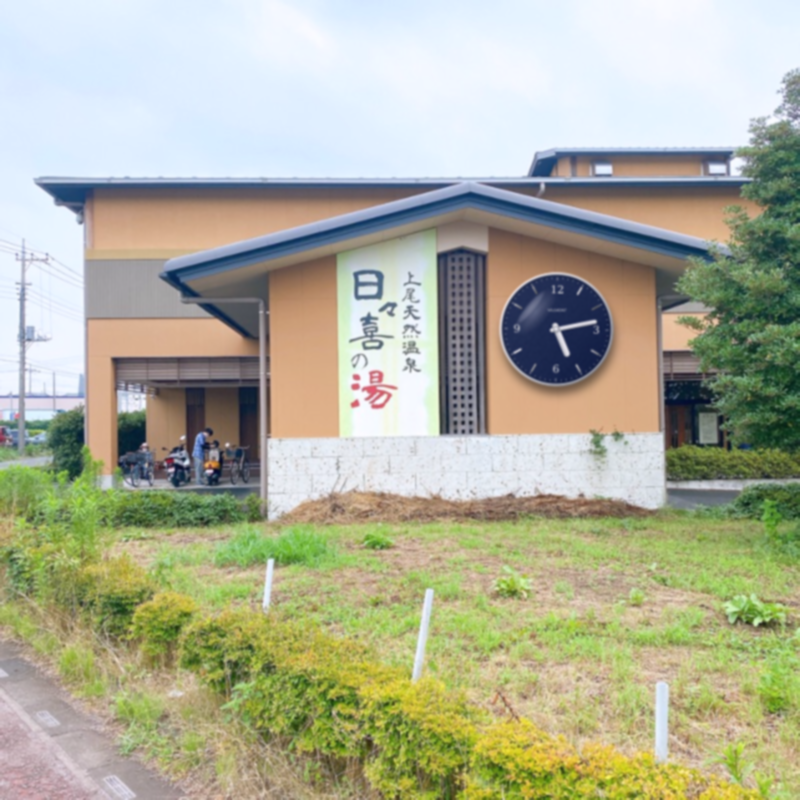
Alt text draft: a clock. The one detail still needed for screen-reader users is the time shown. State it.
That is 5:13
